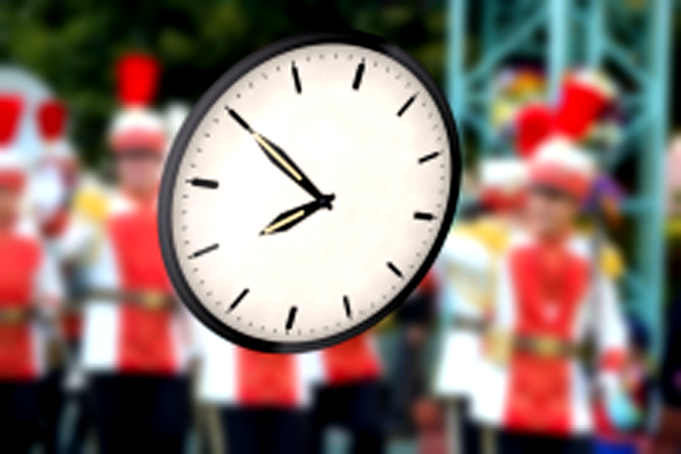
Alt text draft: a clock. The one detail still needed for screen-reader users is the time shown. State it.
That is 7:50
